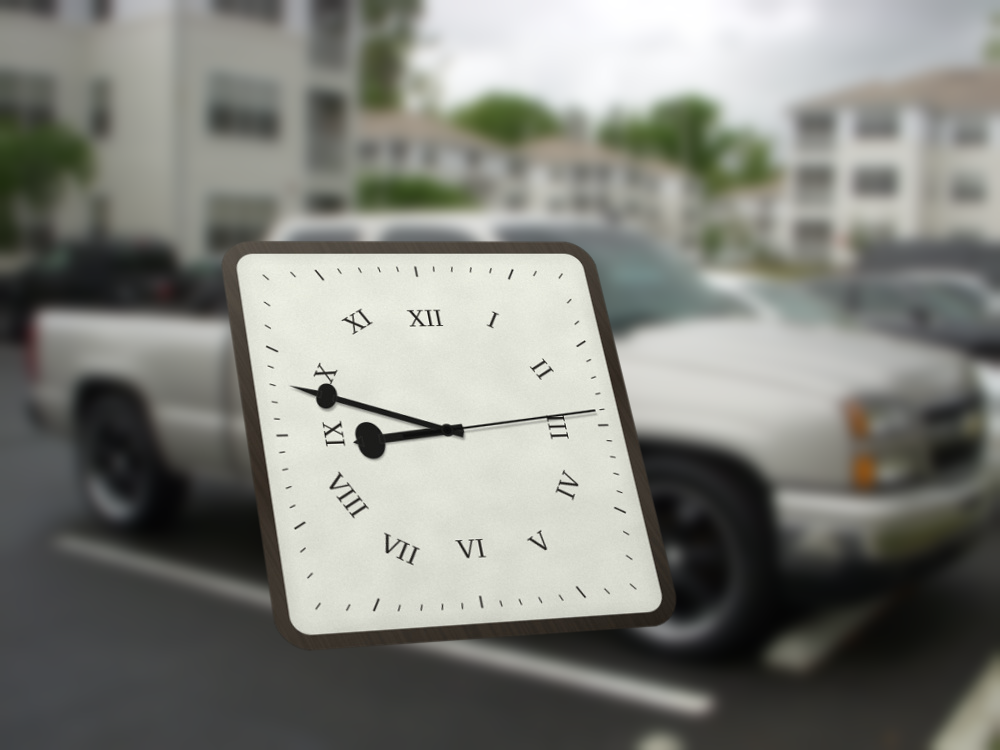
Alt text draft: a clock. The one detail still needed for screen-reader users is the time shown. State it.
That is 8:48:14
